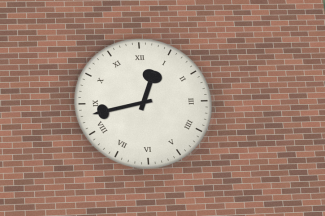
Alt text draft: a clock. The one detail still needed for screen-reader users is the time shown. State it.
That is 12:43
